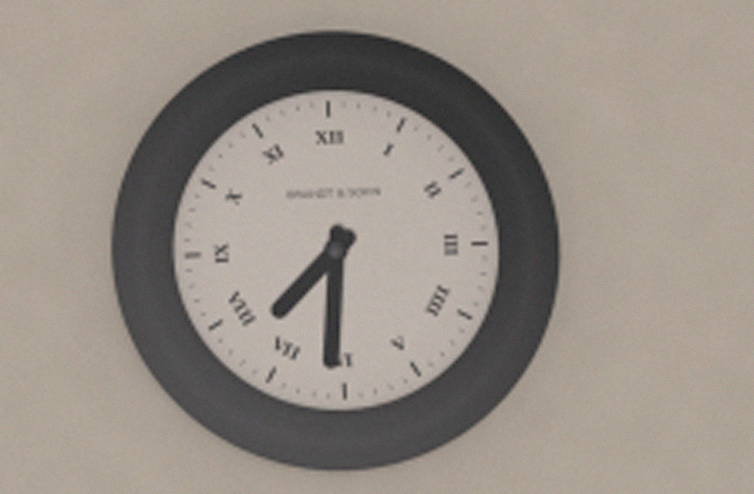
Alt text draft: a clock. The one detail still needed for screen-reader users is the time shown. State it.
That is 7:31
